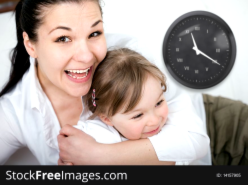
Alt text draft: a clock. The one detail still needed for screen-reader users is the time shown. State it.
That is 11:20
